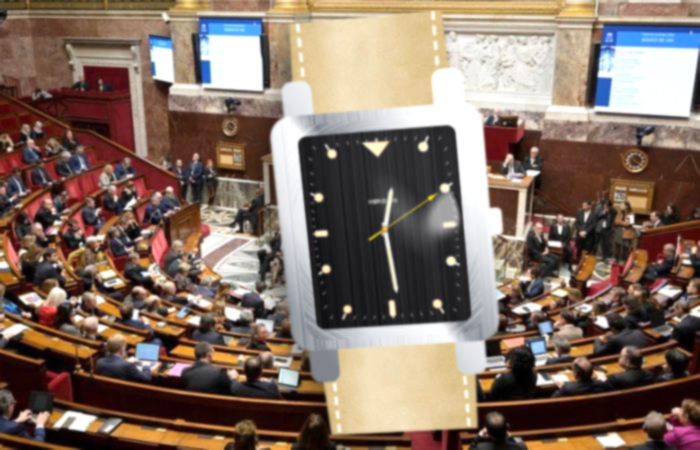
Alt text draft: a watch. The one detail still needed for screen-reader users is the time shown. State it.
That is 12:29:10
